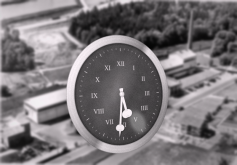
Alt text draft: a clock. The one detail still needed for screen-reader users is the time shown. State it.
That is 5:31
